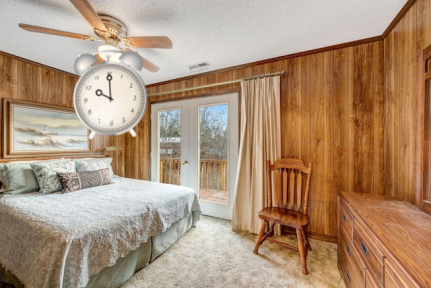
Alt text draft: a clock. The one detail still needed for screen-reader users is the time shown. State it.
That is 10:00
